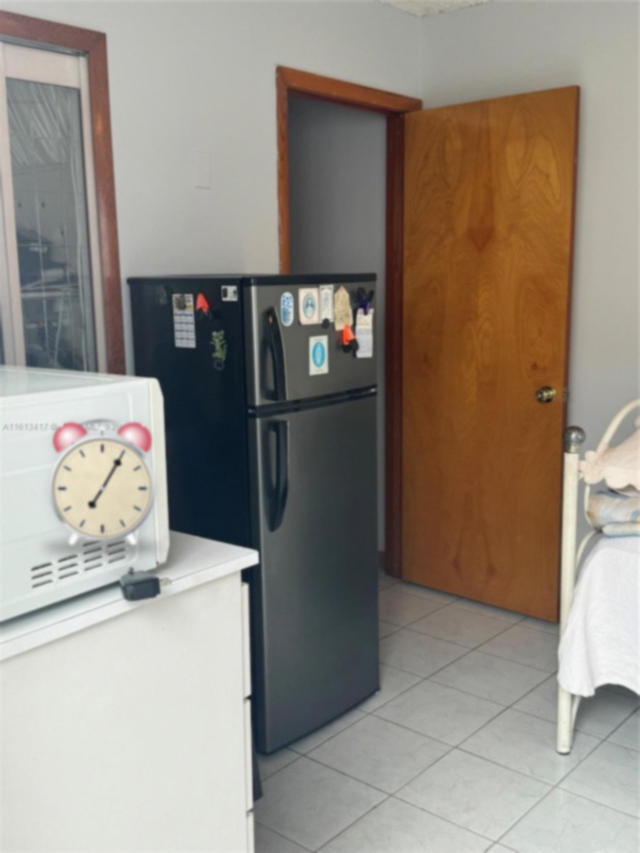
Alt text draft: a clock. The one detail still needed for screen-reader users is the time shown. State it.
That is 7:05
